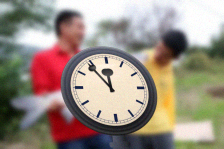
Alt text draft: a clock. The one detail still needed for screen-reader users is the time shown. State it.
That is 11:54
